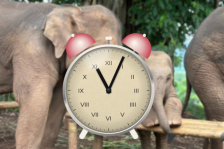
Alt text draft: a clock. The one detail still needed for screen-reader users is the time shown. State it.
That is 11:04
